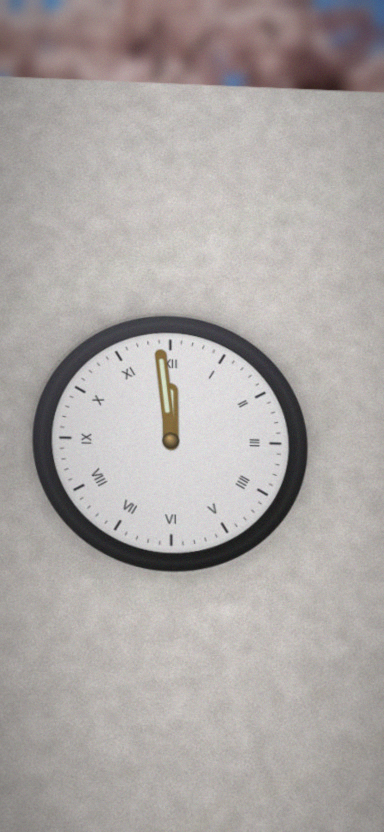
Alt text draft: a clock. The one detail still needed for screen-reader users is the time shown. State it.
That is 11:59
